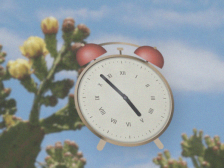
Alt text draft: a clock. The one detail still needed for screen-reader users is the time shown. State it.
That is 4:53
